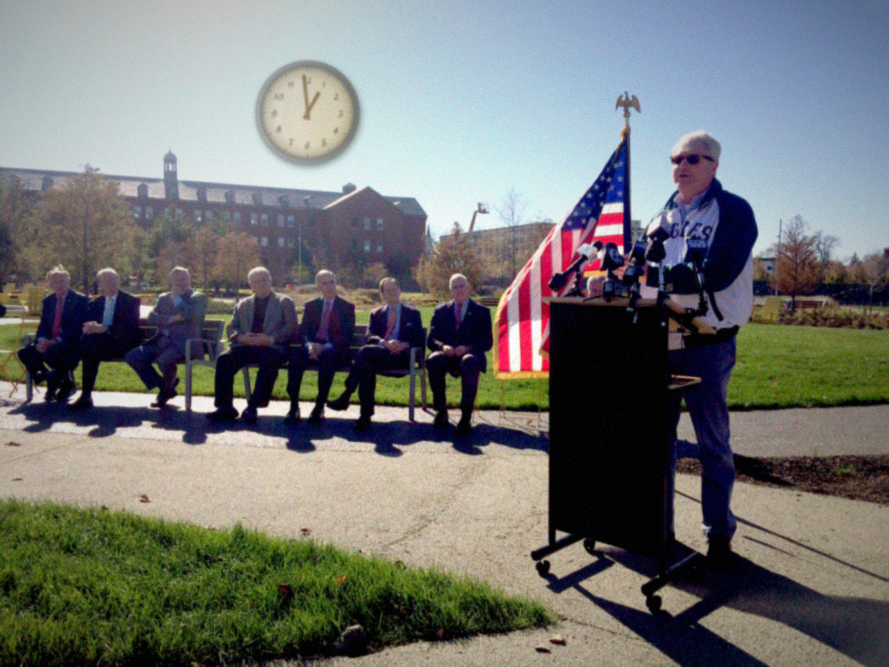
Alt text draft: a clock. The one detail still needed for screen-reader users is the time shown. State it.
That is 12:59
